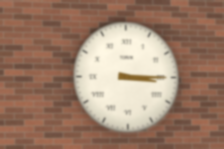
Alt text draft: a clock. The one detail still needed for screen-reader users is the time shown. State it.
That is 3:15
